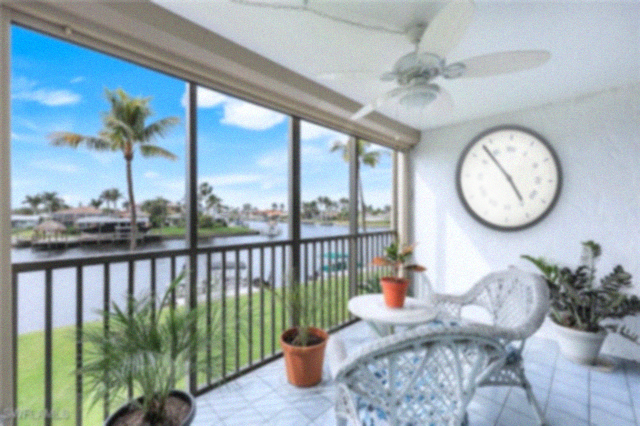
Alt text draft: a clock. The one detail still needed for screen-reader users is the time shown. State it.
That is 4:53
